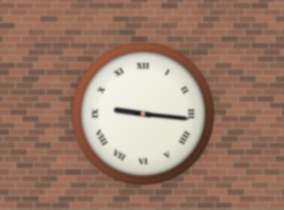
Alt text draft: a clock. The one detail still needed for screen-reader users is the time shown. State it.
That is 9:16
